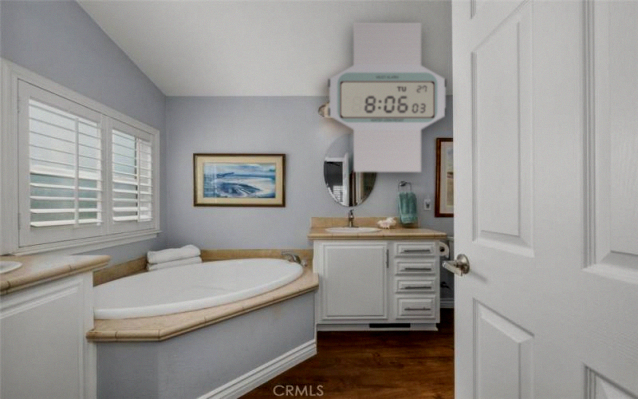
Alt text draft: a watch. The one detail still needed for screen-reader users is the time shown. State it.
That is 8:06
